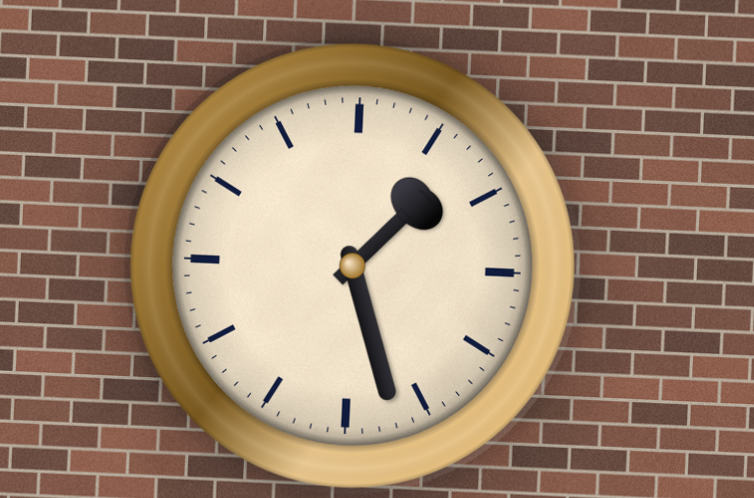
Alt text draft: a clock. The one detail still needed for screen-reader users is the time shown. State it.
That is 1:27
